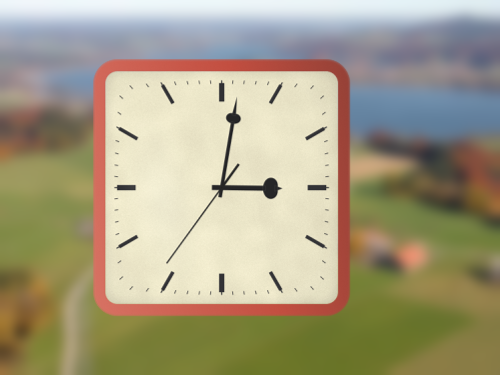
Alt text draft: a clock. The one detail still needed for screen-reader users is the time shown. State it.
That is 3:01:36
